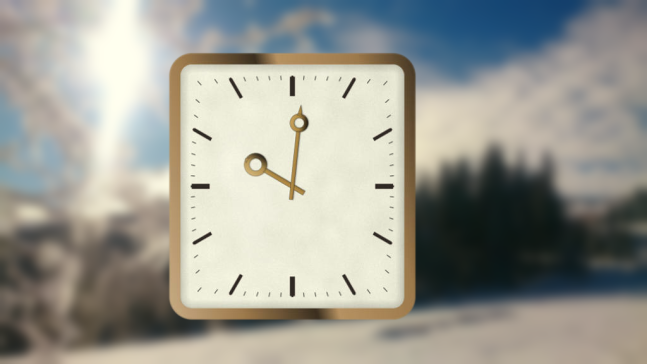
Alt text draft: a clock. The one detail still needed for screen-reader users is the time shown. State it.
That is 10:01
